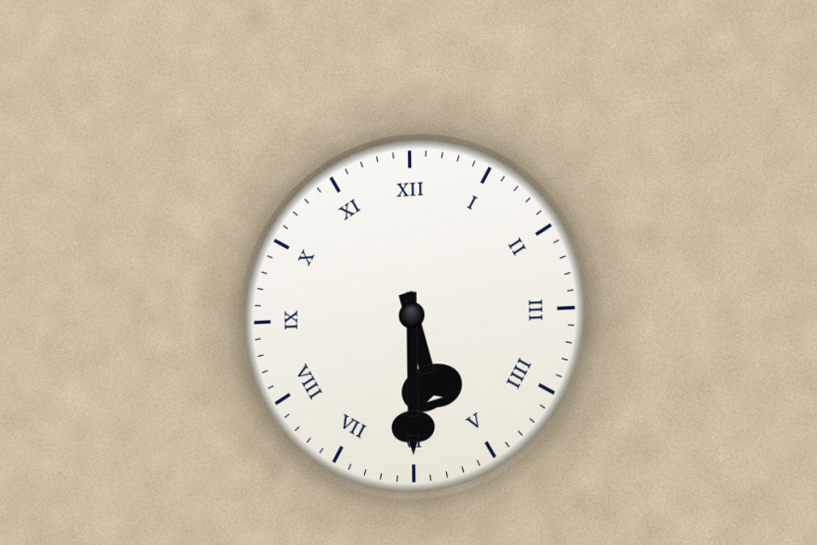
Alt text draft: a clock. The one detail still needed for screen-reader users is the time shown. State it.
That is 5:30
